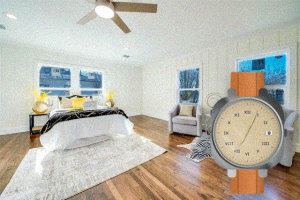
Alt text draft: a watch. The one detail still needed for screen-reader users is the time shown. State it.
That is 7:04
